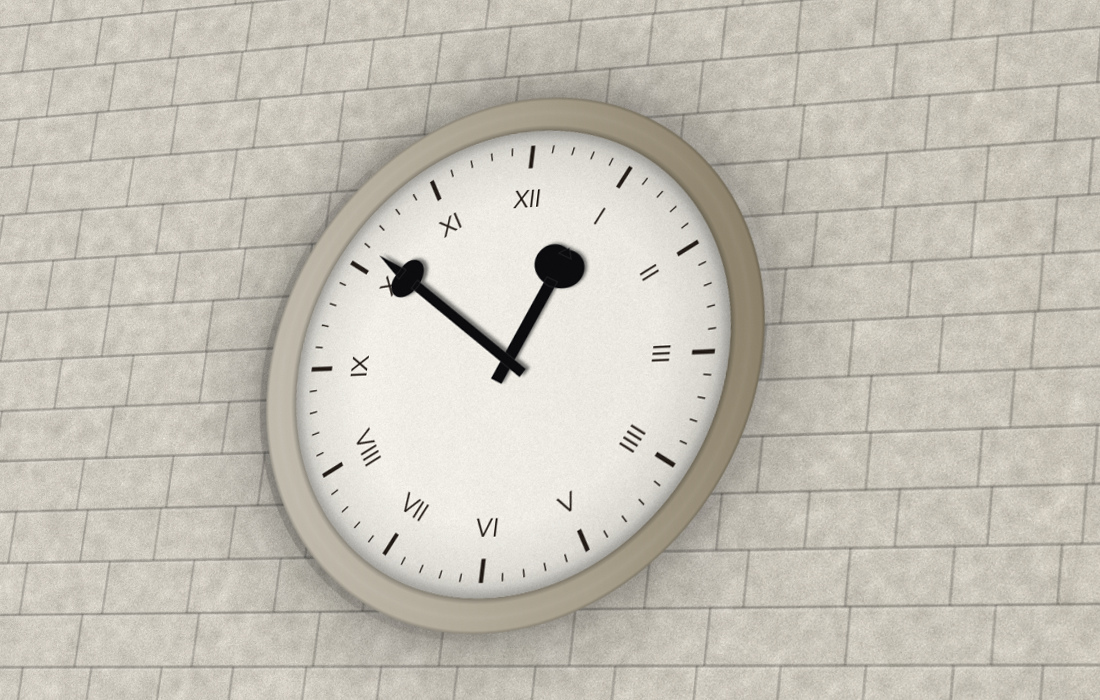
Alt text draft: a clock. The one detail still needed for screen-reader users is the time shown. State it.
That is 12:51
